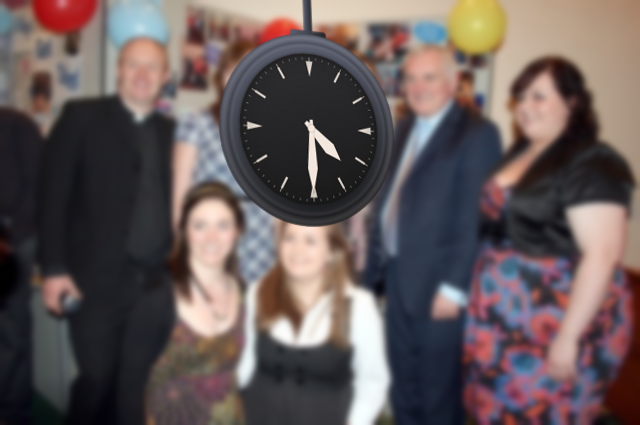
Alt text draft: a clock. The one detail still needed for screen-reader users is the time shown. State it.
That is 4:30
